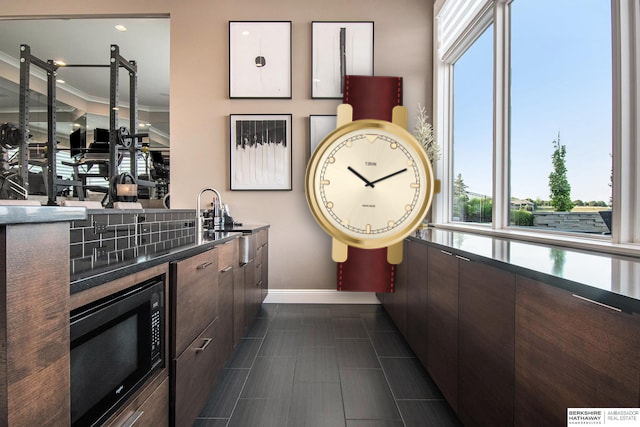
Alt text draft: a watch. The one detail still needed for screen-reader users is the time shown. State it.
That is 10:11
